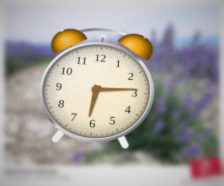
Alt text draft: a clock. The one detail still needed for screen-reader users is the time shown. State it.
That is 6:14
